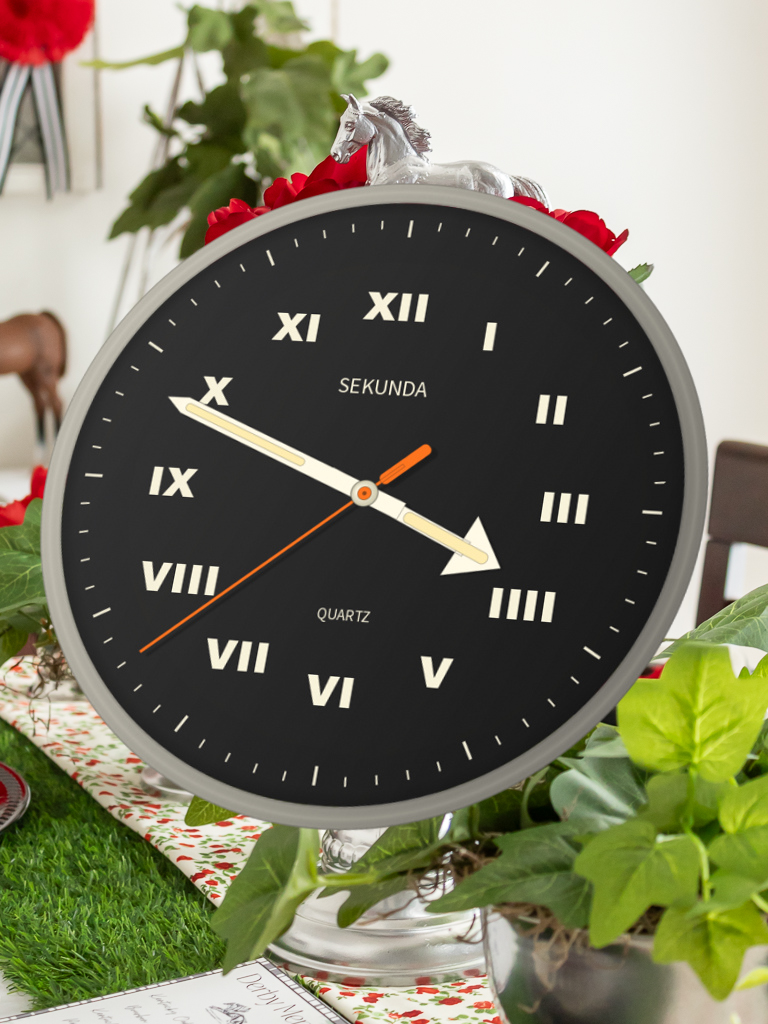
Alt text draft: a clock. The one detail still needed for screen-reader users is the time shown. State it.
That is 3:48:38
